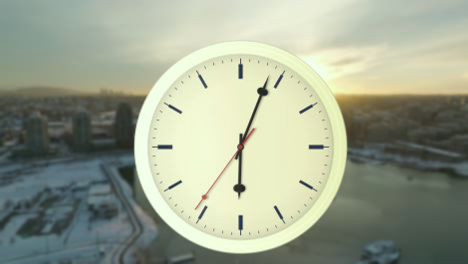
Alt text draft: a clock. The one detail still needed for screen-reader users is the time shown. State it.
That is 6:03:36
